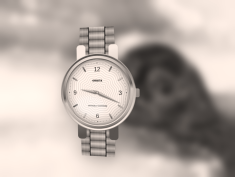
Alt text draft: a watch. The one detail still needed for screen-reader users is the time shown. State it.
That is 9:19
